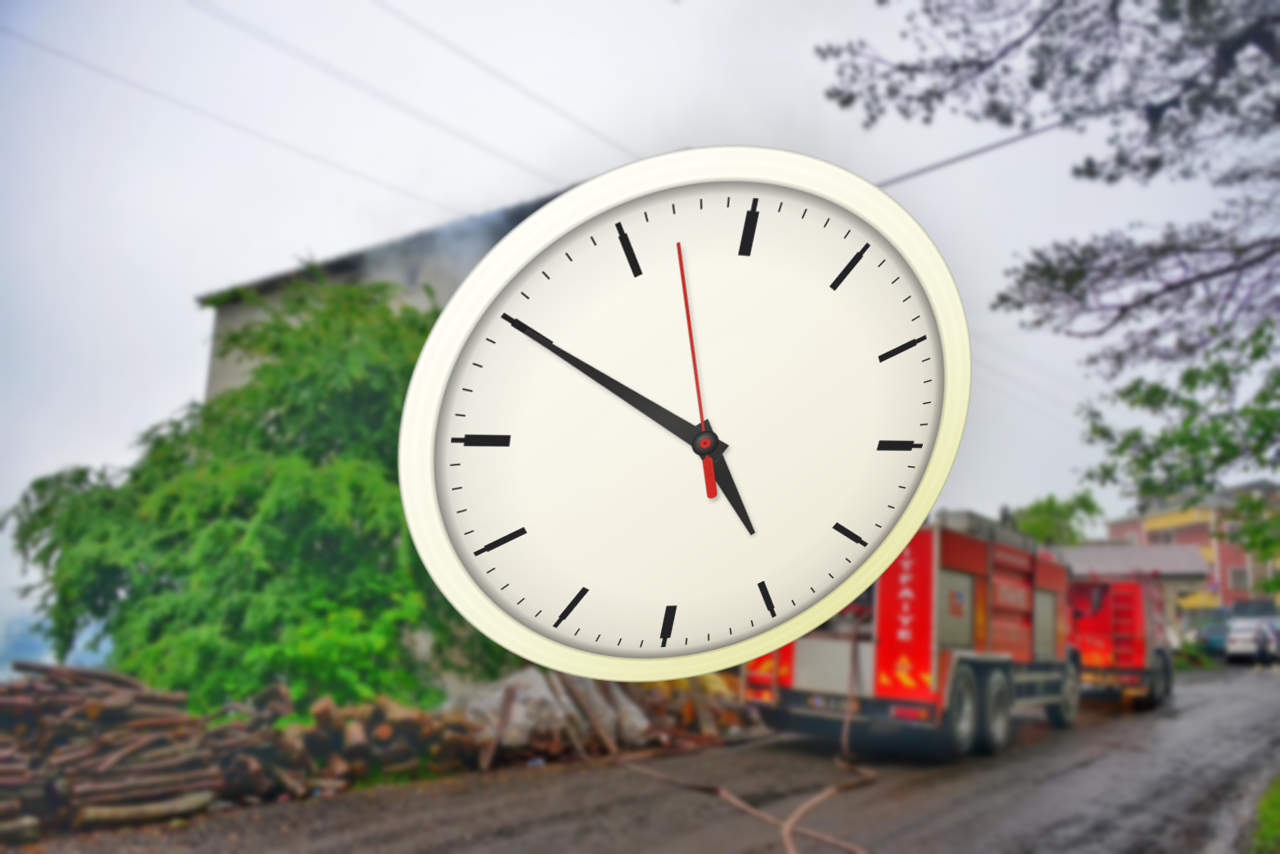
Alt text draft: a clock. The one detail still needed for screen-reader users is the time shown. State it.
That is 4:49:57
